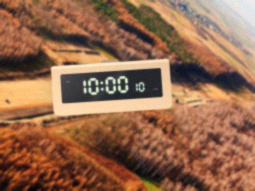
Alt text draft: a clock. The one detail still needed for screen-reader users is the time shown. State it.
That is 10:00:10
